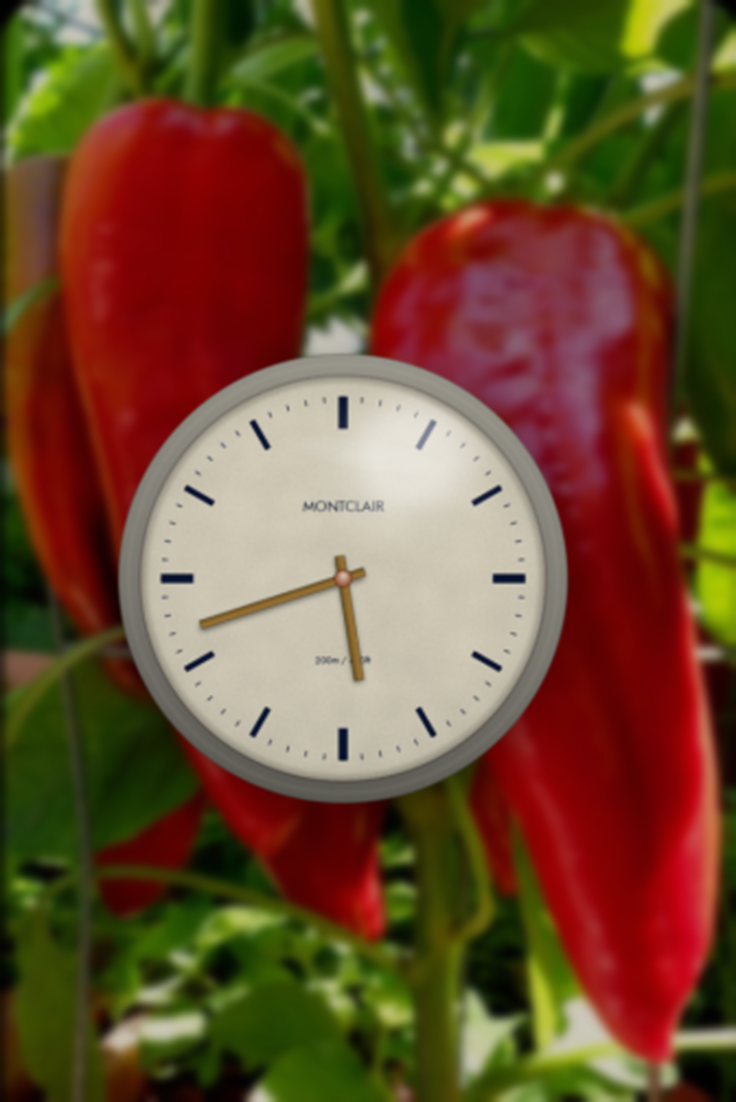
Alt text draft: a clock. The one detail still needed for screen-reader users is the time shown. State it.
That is 5:42
